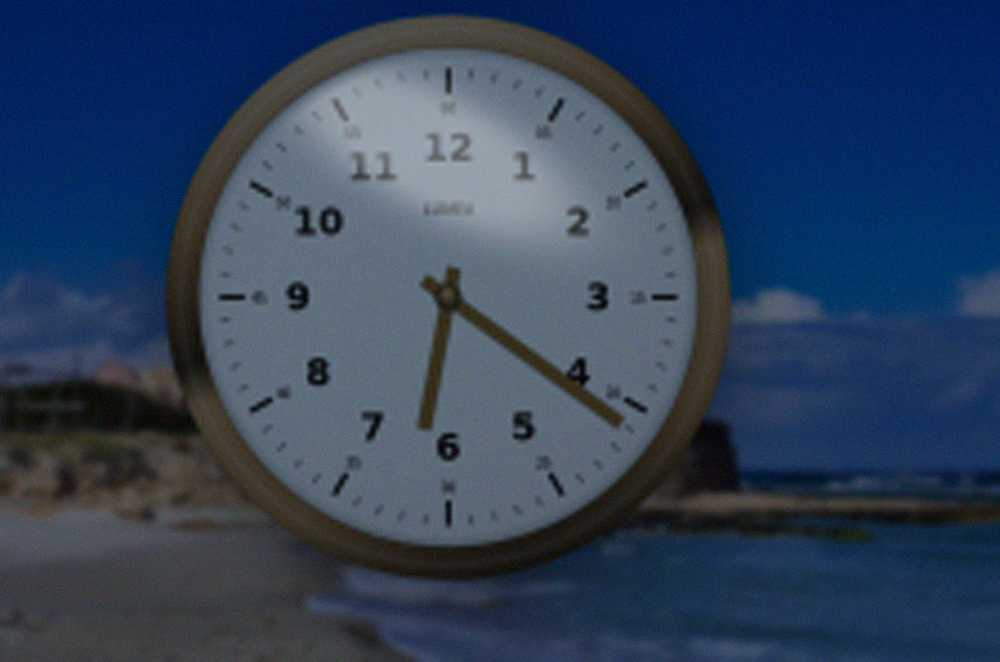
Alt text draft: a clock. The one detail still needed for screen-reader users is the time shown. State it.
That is 6:21
